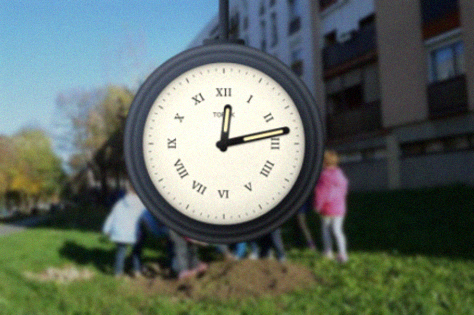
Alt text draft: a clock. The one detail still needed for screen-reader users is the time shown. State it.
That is 12:13
